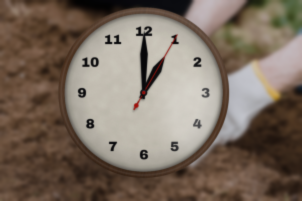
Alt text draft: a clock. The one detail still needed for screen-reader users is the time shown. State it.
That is 1:00:05
